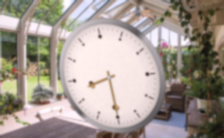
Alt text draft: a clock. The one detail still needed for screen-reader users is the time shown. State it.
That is 8:30
